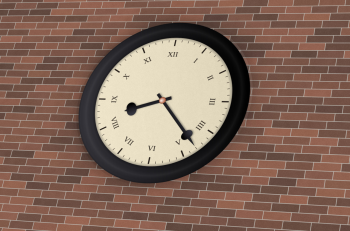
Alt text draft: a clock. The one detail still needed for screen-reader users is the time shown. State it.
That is 8:23
